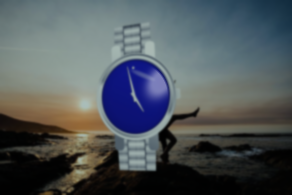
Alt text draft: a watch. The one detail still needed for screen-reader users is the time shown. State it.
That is 4:58
